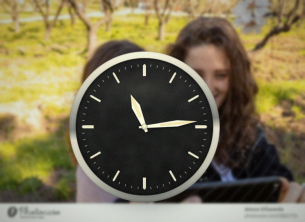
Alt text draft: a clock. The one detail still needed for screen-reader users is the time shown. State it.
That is 11:14
